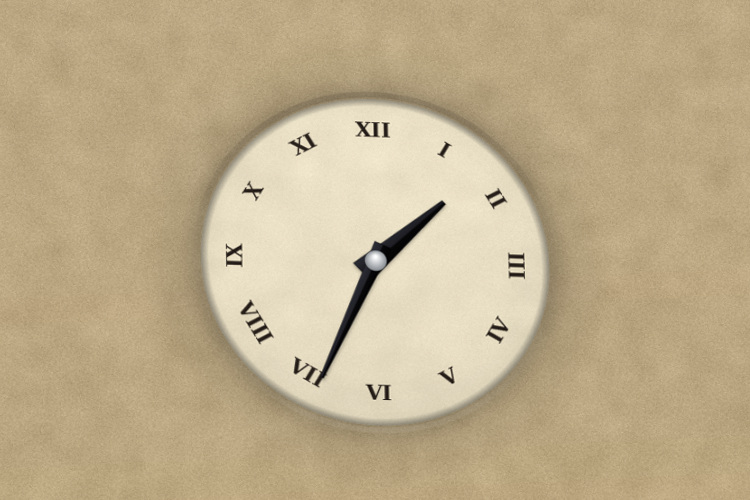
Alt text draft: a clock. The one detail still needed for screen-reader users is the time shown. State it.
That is 1:34
